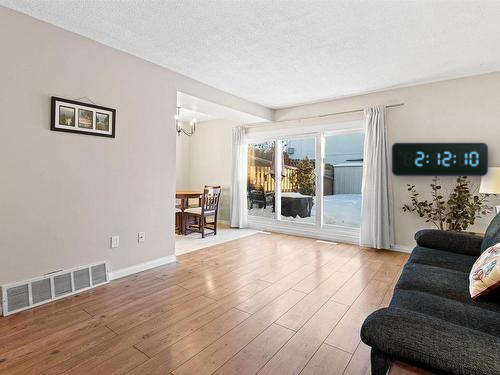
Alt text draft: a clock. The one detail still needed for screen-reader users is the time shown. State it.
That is 2:12:10
